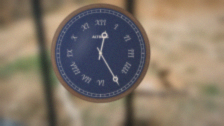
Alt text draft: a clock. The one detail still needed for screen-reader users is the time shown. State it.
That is 12:25
